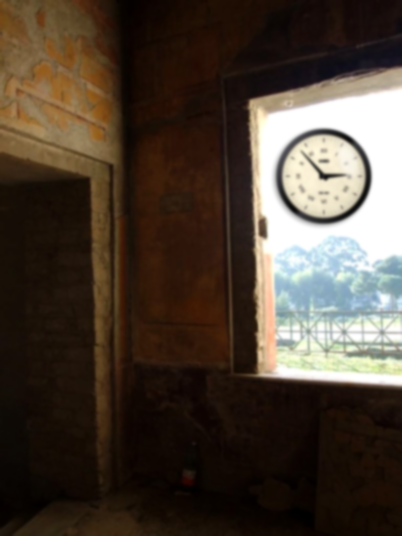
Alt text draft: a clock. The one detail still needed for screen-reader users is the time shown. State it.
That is 2:53
